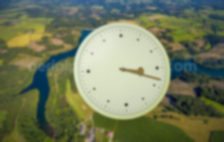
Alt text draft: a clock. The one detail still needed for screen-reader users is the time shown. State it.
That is 3:18
